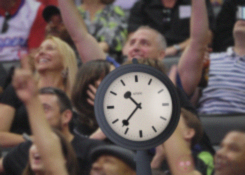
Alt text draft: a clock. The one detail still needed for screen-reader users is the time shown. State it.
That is 10:37
